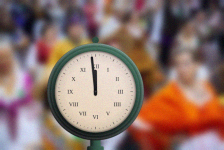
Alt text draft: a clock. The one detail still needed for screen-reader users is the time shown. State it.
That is 11:59
